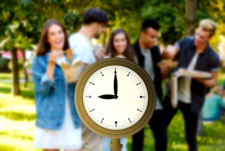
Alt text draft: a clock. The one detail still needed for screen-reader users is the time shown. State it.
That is 9:00
